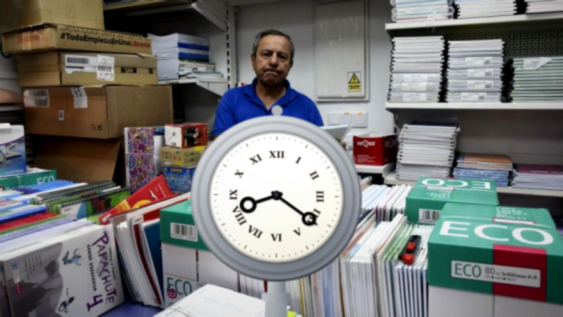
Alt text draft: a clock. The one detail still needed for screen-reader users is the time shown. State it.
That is 8:21
